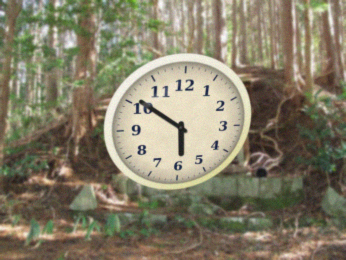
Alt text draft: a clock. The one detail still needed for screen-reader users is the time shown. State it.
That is 5:51
